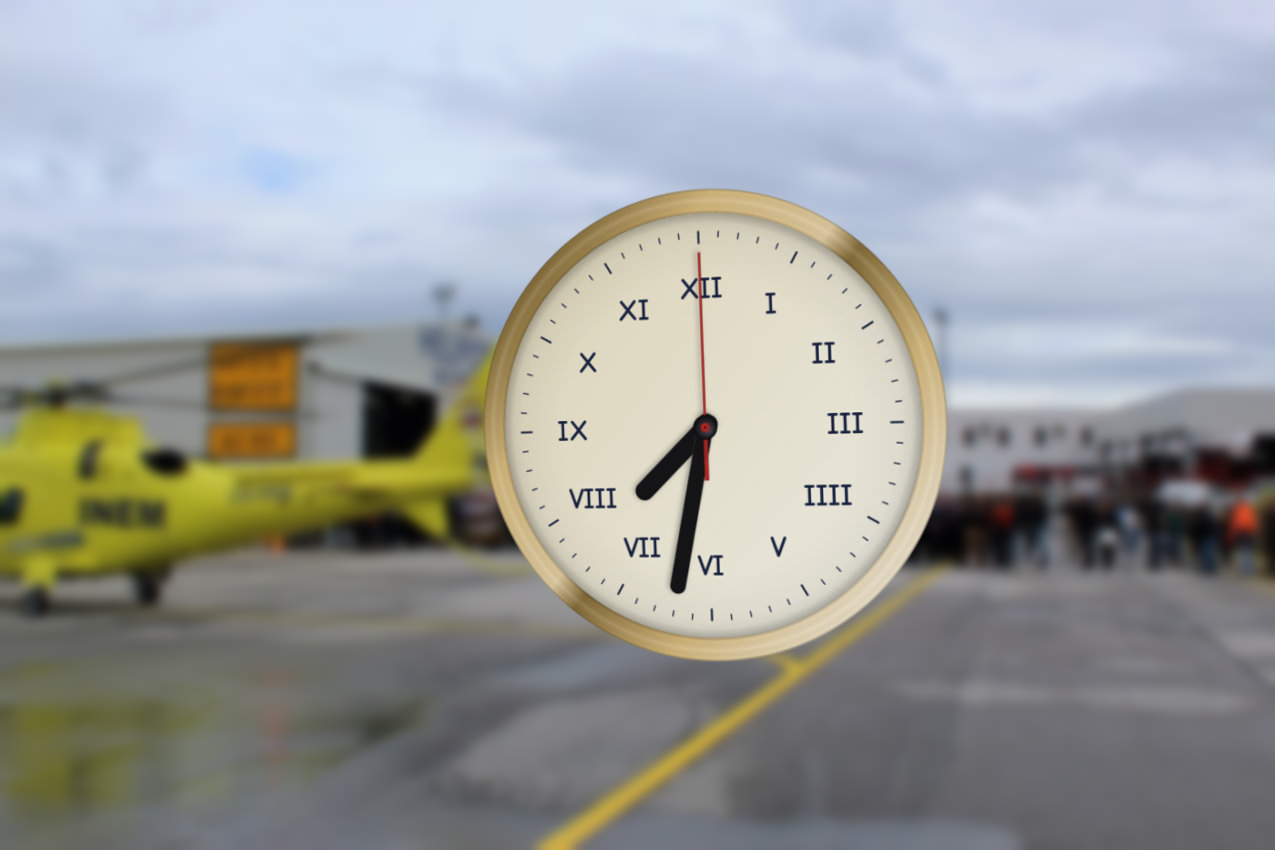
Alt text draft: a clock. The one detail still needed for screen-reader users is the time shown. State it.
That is 7:32:00
